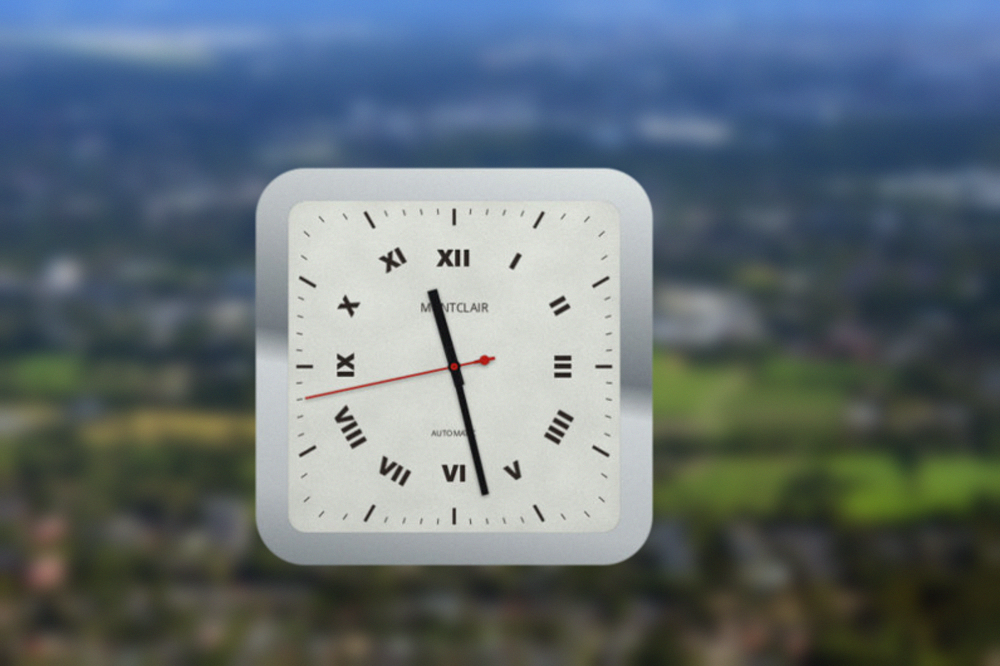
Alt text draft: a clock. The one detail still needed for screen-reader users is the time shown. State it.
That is 11:27:43
